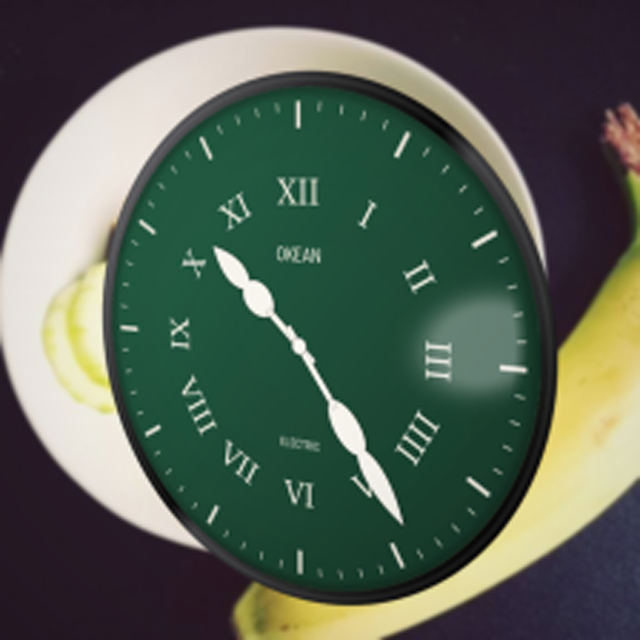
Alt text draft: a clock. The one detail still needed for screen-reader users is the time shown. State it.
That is 10:24
